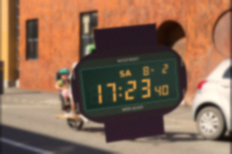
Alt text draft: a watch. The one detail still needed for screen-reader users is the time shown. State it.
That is 17:23
